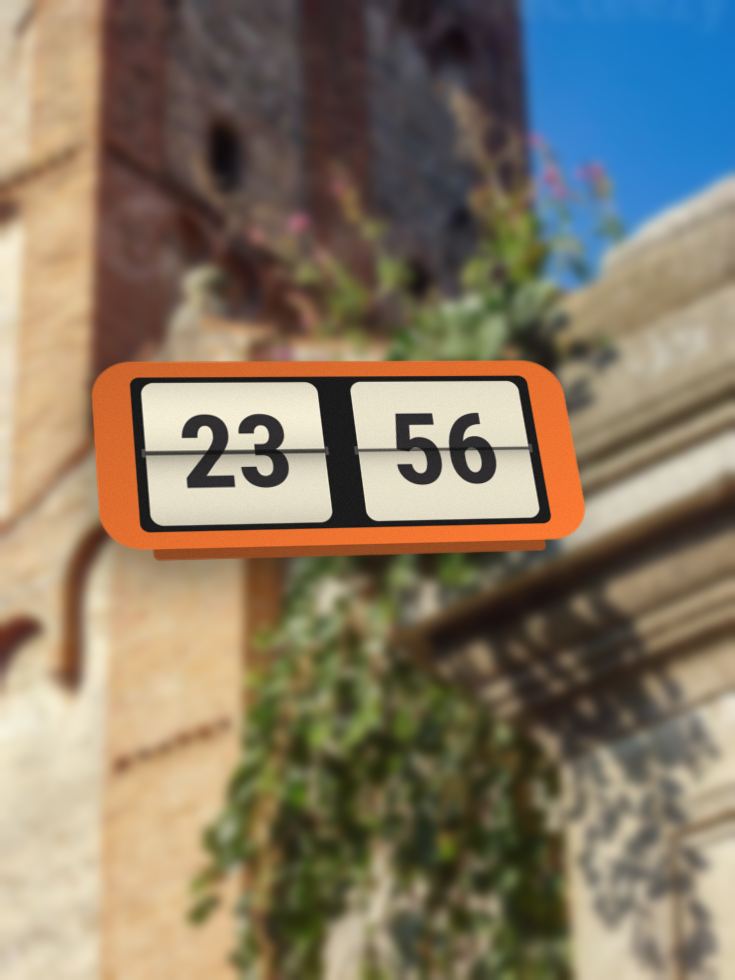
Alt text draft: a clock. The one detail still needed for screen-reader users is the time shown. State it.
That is 23:56
